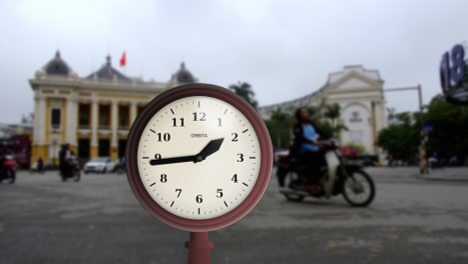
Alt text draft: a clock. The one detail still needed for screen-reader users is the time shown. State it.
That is 1:44
